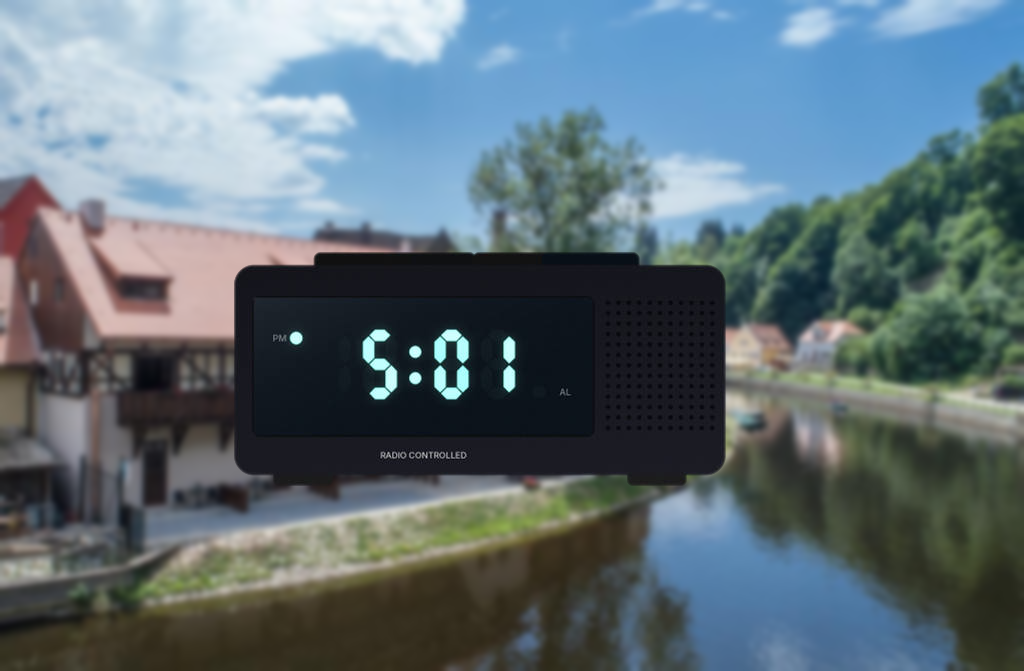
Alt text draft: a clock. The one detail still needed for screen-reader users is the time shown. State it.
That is 5:01
